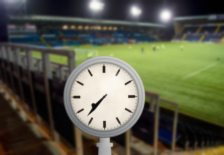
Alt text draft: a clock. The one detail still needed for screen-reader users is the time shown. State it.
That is 7:37
